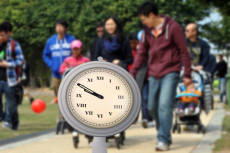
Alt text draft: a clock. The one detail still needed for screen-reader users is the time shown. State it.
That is 9:50
